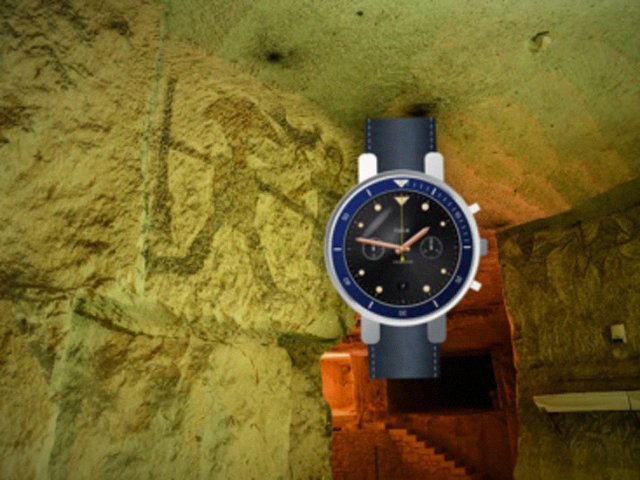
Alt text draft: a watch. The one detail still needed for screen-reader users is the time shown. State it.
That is 1:47
